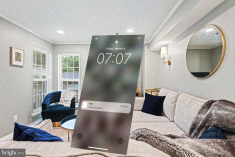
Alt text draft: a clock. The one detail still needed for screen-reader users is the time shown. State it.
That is 7:07
